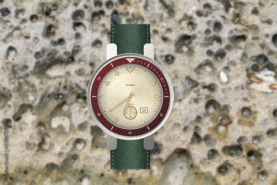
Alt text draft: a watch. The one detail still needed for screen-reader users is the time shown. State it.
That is 6:39
